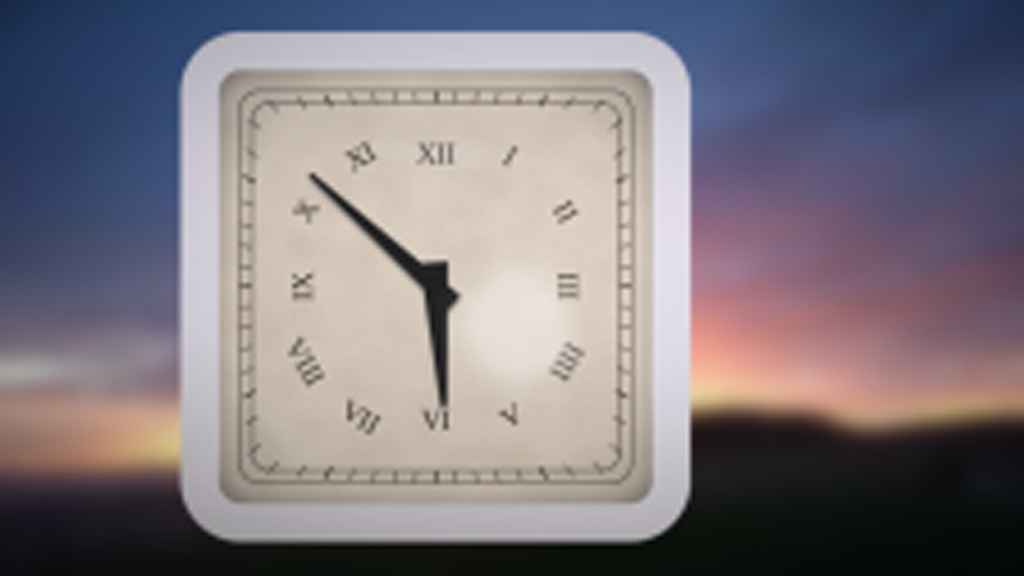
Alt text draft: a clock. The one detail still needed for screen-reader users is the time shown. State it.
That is 5:52
